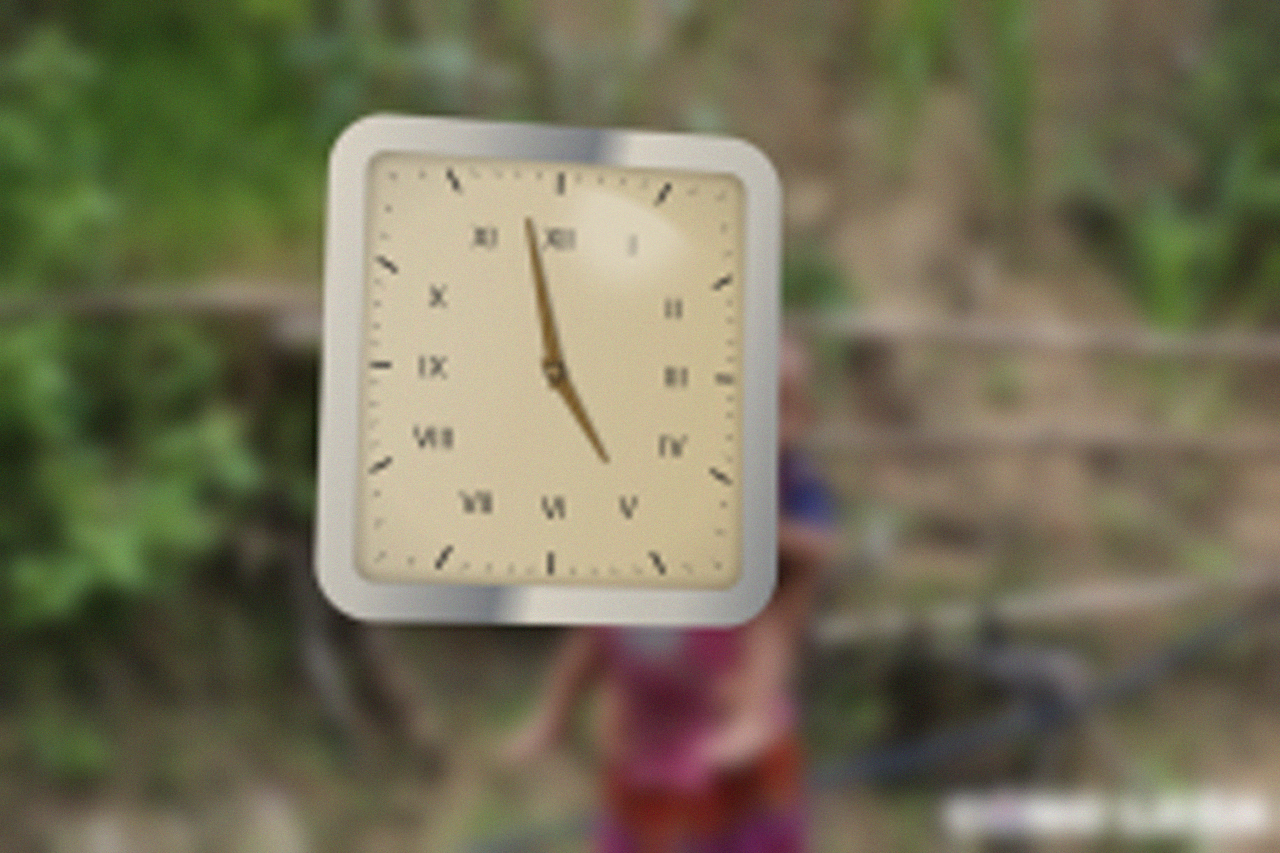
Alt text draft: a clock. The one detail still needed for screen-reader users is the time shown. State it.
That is 4:58
